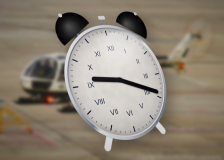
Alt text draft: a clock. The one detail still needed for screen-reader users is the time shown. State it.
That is 9:19
